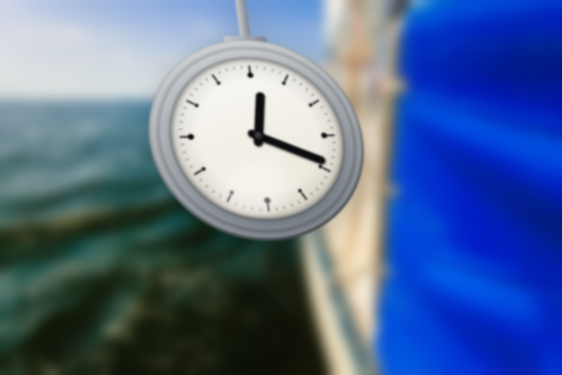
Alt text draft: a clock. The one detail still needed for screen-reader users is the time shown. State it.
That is 12:19
